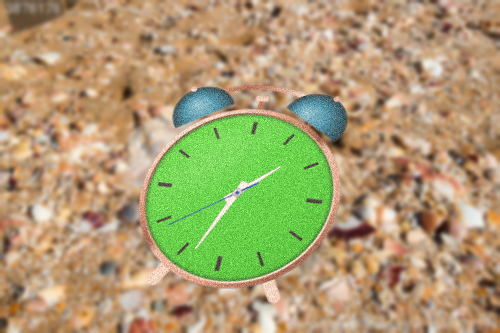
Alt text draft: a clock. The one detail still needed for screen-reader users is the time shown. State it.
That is 1:33:39
